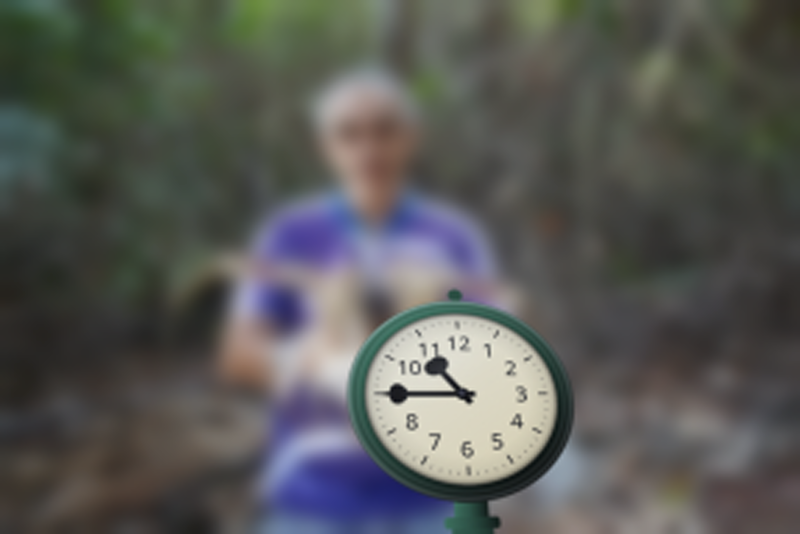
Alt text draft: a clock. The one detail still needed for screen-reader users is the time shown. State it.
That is 10:45
